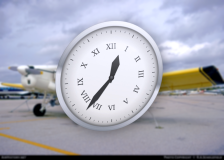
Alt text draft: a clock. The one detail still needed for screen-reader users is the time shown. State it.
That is 12:37
